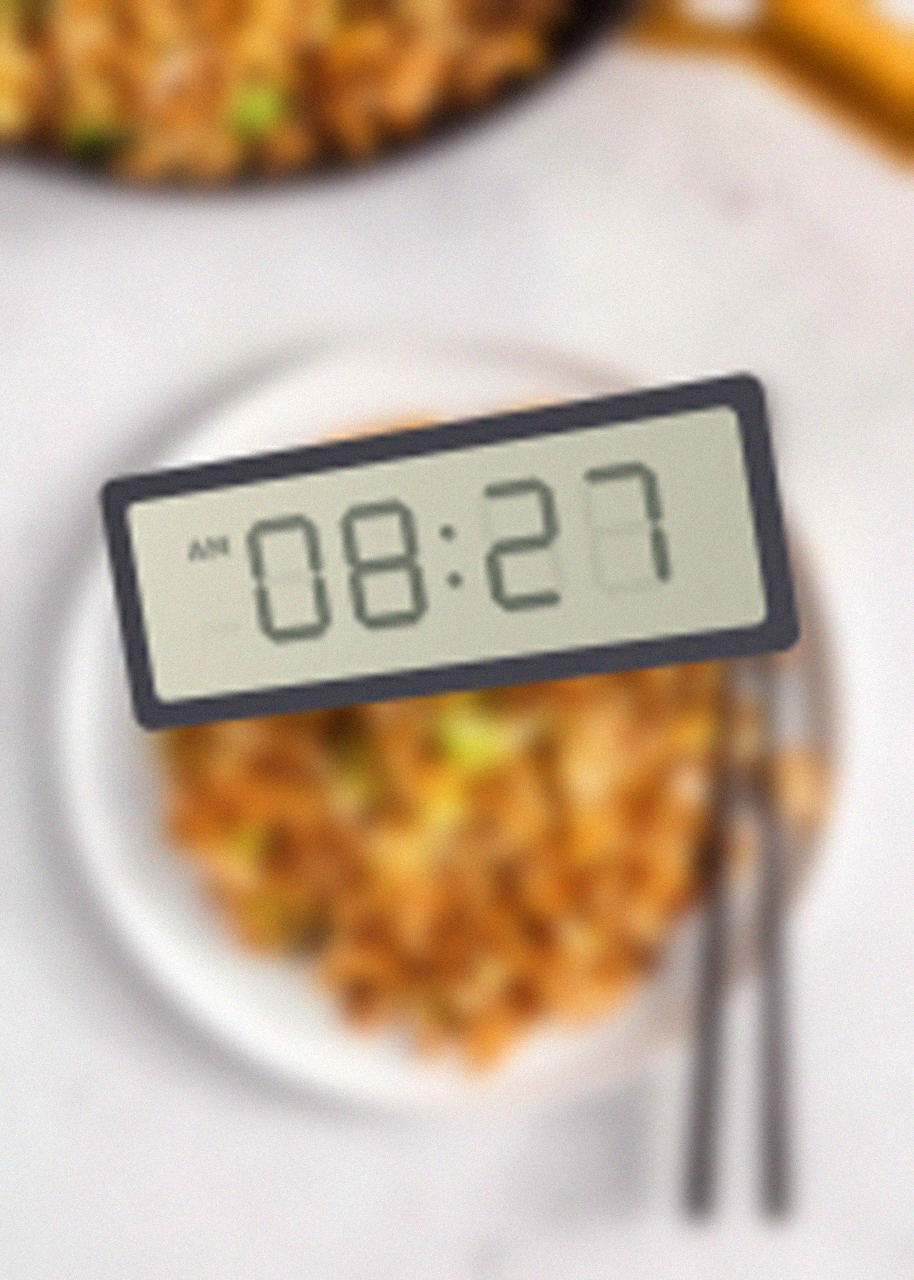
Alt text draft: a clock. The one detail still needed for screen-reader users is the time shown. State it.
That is 8:27
